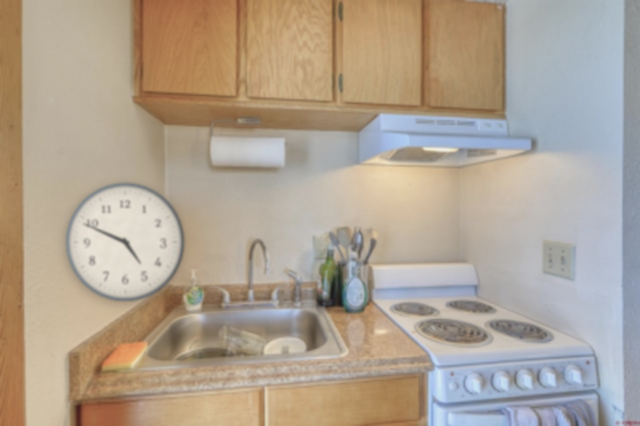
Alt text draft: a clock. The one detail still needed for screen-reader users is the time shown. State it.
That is 4:49
